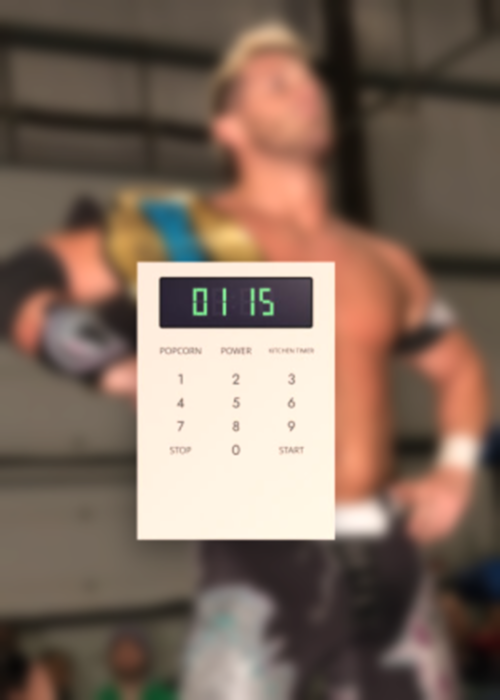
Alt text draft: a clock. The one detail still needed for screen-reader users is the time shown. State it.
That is 1:15
